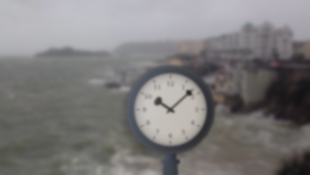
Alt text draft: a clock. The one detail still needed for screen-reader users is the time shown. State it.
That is 10:08
